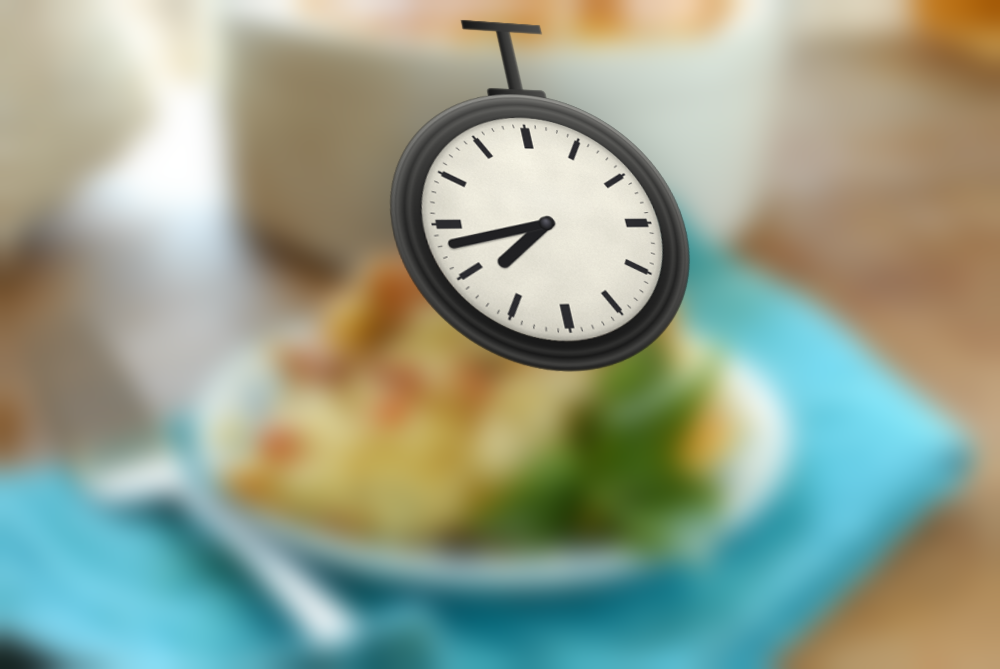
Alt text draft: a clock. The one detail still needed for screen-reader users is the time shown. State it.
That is 7:43
